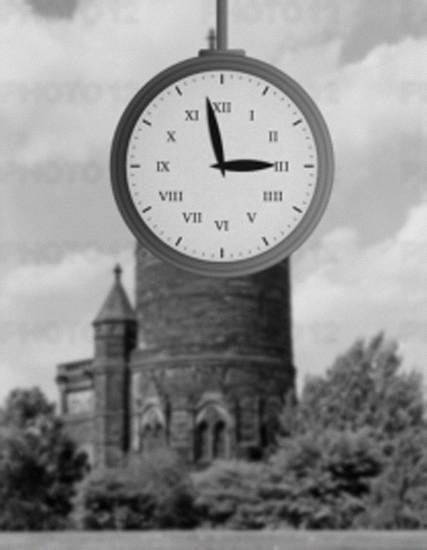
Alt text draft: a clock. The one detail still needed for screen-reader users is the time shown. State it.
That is 2:58
